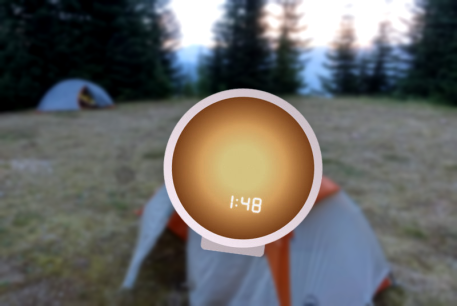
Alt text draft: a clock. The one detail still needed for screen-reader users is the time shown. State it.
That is 1:48
